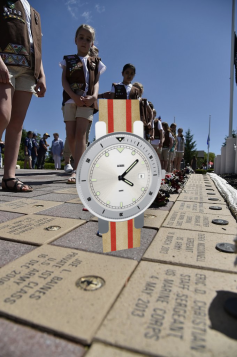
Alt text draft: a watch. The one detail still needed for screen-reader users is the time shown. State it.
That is 4:08
